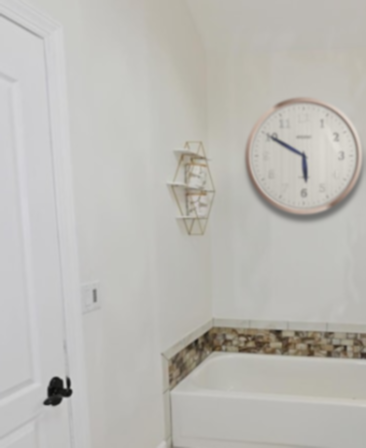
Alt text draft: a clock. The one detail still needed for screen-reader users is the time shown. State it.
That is 5:50
